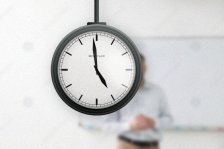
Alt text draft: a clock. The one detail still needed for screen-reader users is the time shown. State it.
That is 4:59
